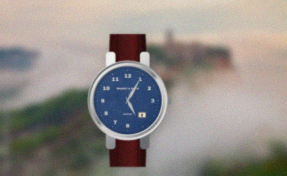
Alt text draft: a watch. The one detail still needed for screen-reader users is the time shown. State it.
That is 5:05
